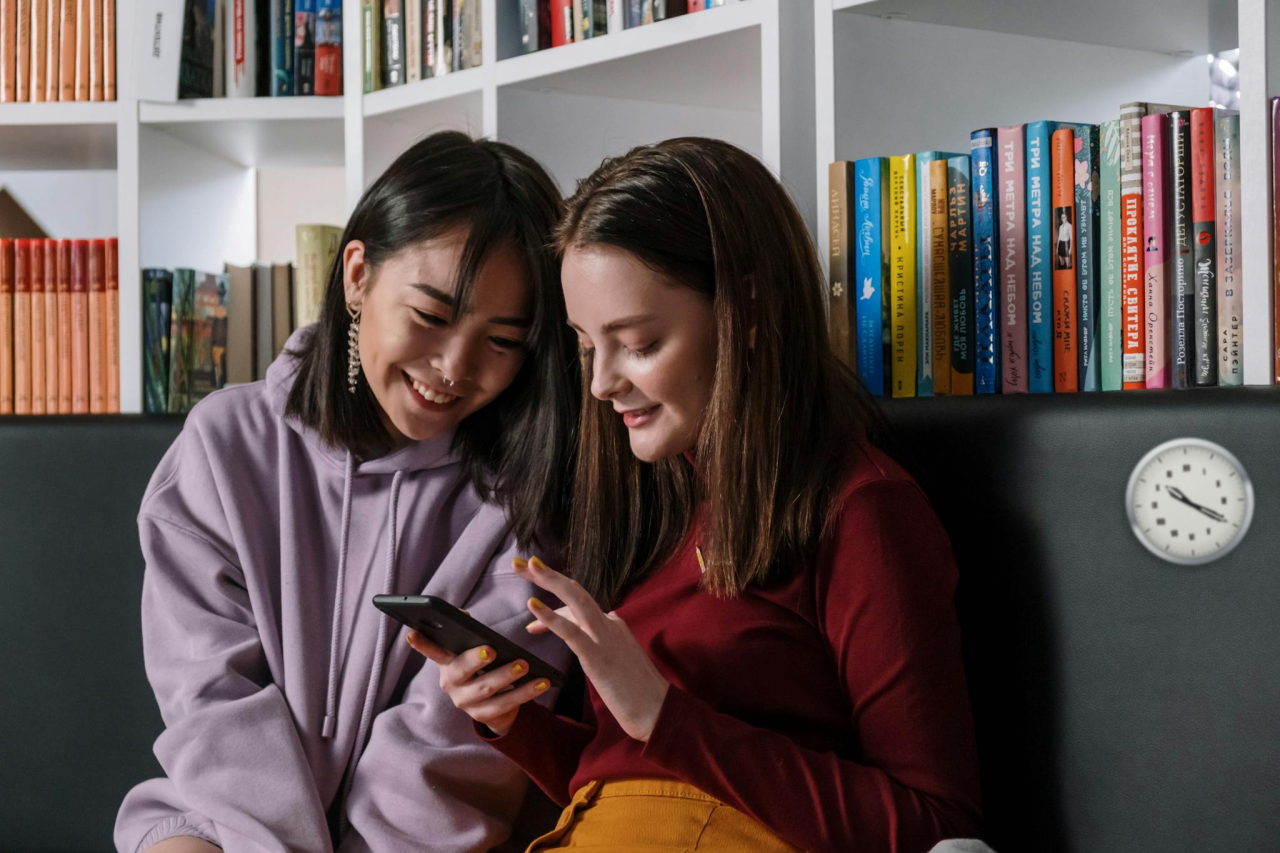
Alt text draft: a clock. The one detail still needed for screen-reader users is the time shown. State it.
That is 10:20
